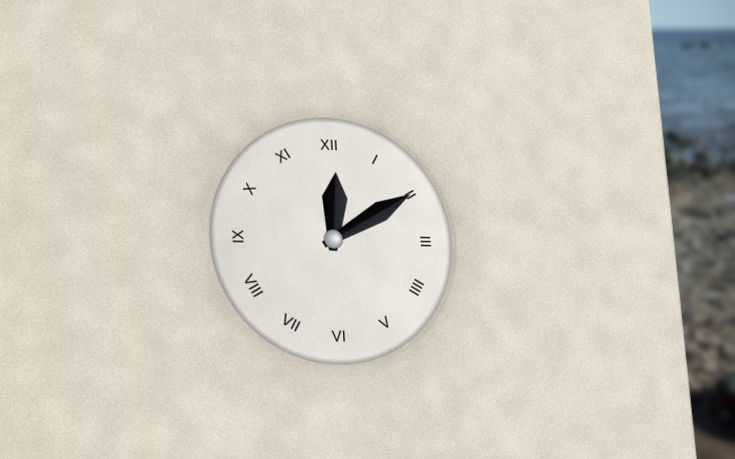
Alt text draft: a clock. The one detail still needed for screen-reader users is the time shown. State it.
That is 12:10
